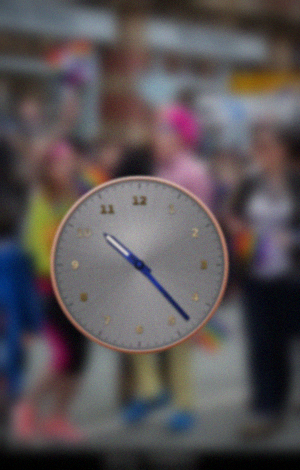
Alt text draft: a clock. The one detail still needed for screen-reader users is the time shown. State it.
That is 10:23
